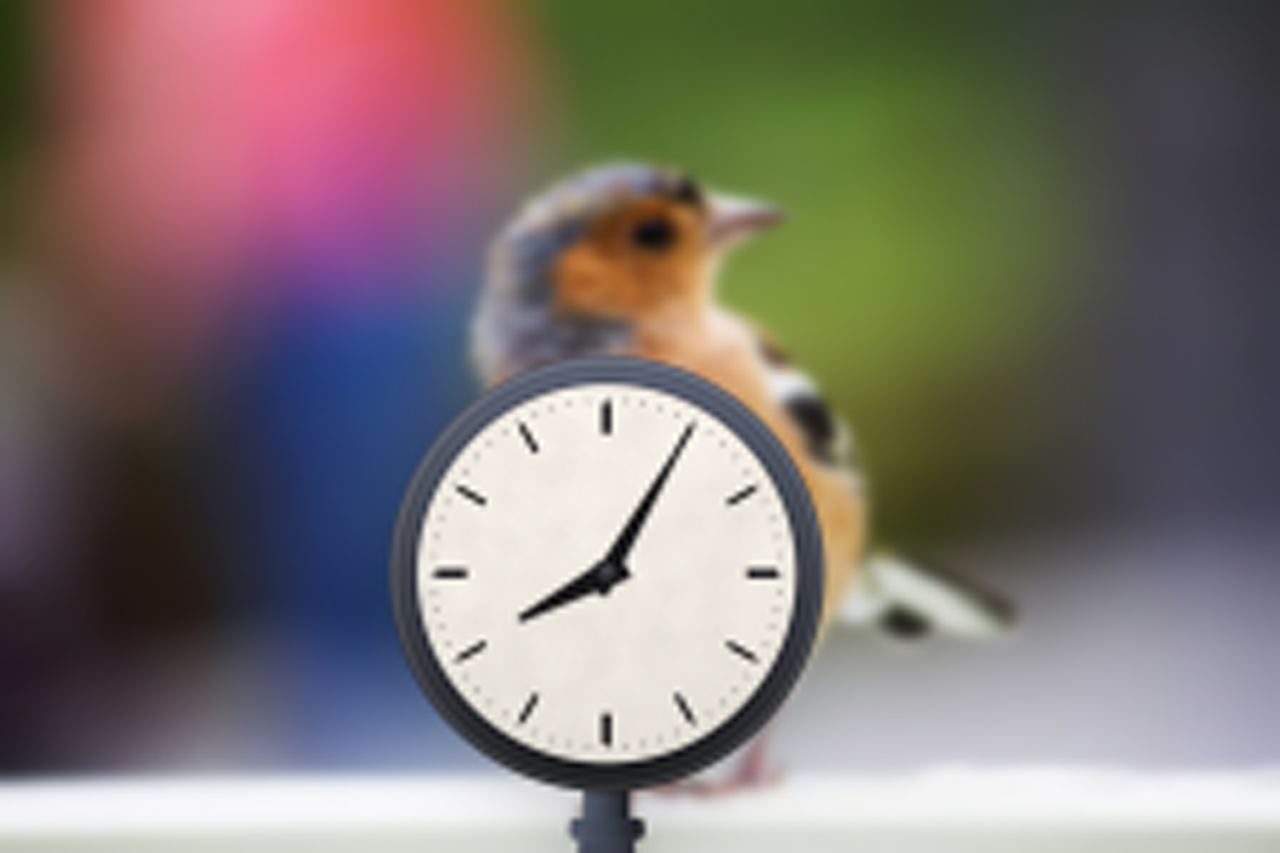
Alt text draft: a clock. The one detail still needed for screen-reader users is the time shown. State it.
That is 8:05
